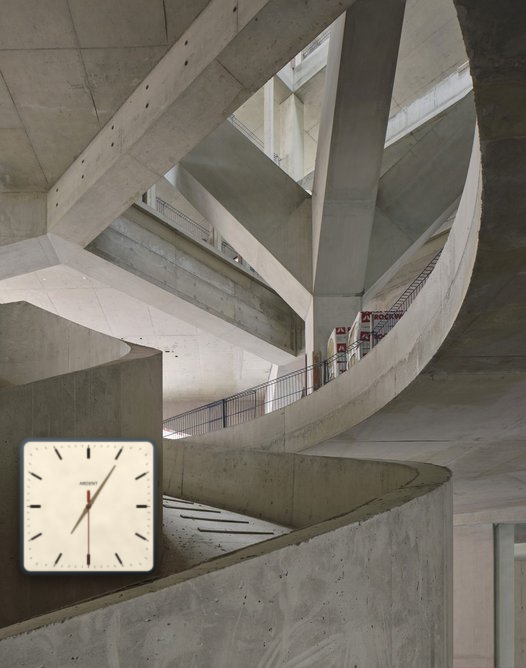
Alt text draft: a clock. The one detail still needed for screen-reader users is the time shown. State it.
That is 7:05:30
